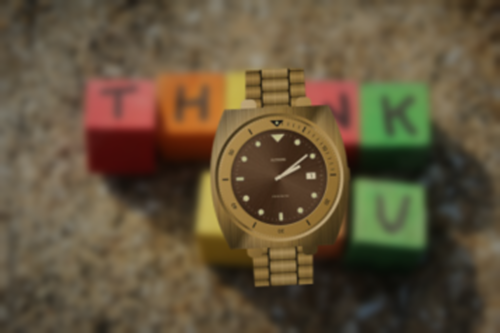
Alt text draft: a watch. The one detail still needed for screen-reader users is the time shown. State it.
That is 2:09
